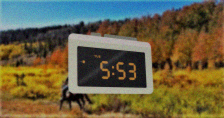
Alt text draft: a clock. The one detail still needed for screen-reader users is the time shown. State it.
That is 5:53
